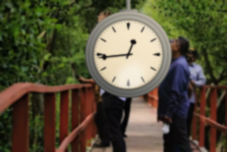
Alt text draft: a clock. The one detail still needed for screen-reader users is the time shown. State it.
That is 12:44
